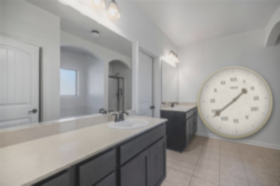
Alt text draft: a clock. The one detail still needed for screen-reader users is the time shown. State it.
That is 1:39
